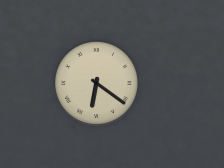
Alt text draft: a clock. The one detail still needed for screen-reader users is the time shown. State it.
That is 6:21
